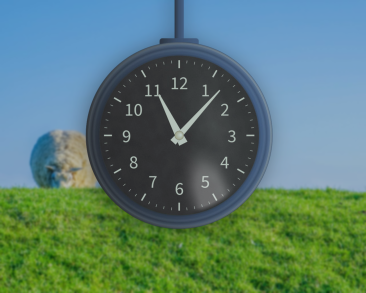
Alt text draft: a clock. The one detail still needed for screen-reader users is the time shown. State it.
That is 11:07
